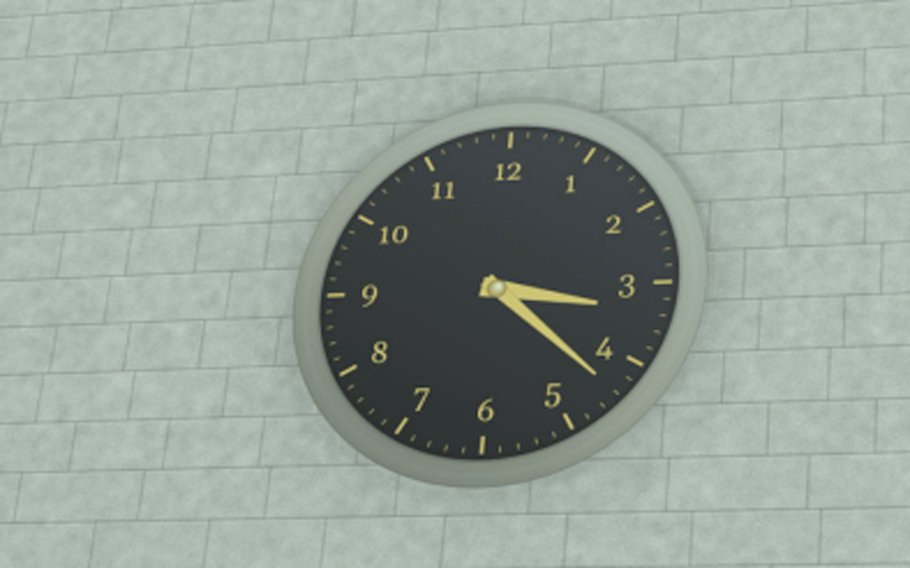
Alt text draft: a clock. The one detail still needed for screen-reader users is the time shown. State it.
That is 3:22
